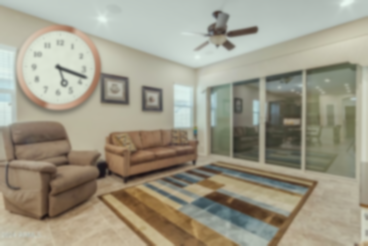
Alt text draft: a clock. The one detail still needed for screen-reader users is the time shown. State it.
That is 5:18
